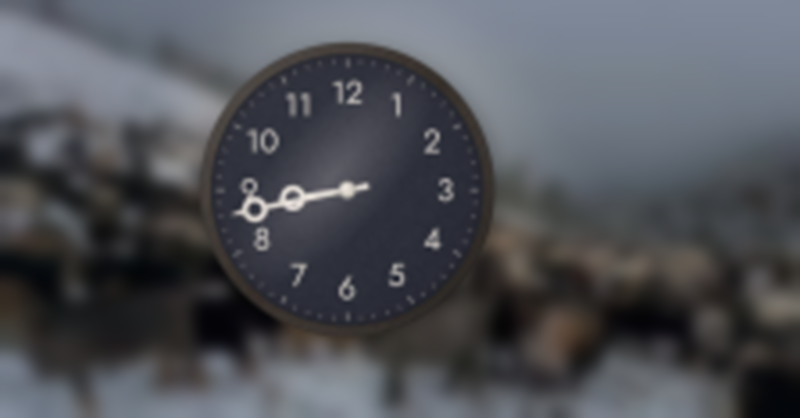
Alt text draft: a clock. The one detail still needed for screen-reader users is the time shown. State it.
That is 8:43
